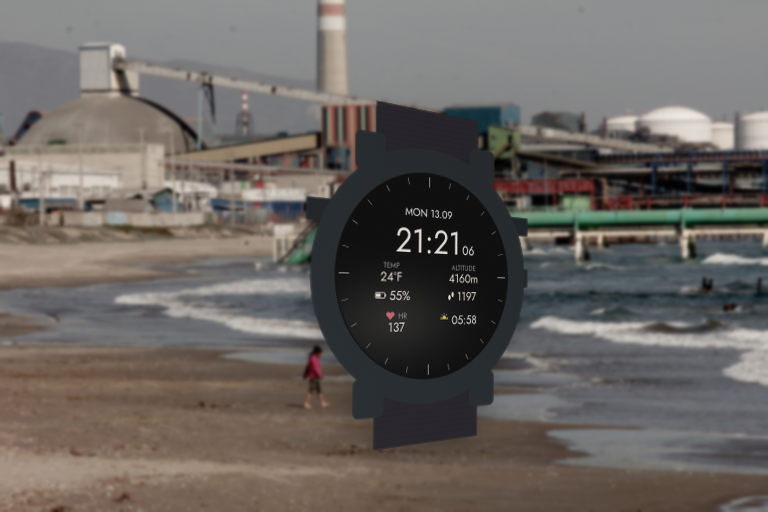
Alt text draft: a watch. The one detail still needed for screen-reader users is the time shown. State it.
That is 21:21:06
